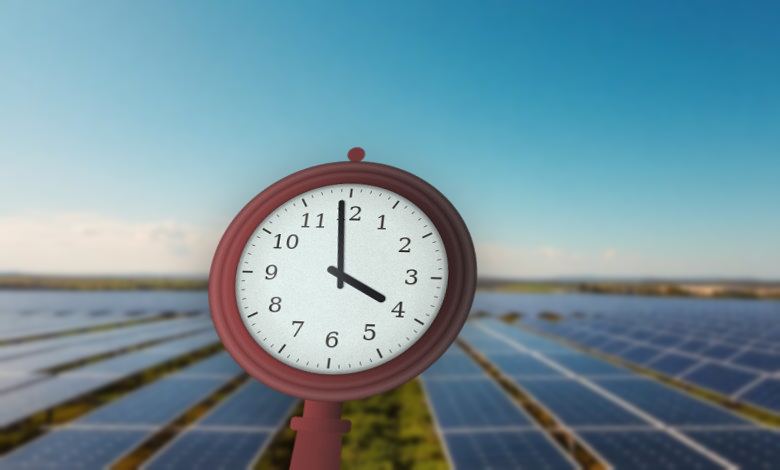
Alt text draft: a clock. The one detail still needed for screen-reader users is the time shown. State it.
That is 3:59
